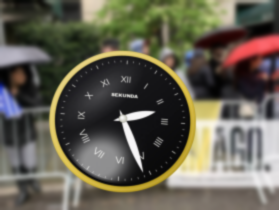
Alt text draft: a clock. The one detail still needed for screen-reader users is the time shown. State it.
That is 2:26
